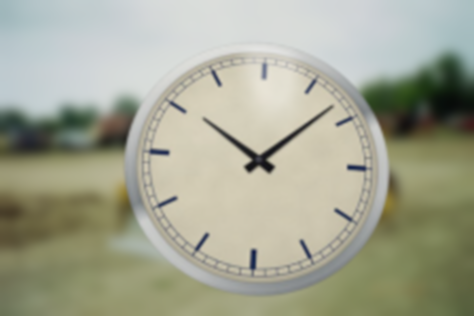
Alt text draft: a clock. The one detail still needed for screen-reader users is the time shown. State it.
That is 10:08
